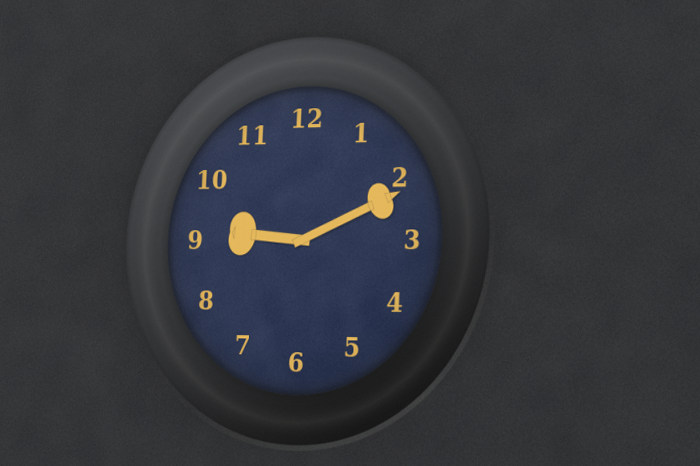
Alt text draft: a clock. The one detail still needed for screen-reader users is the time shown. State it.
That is 9:11
